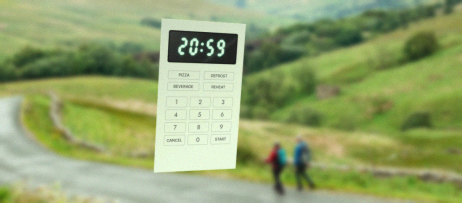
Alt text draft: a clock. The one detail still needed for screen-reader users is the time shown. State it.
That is 20:59
